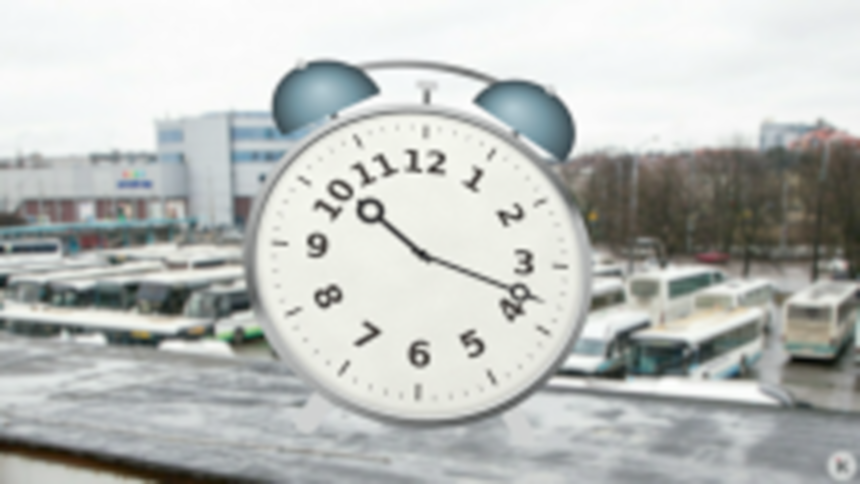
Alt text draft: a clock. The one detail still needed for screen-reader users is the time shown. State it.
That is 10:18
